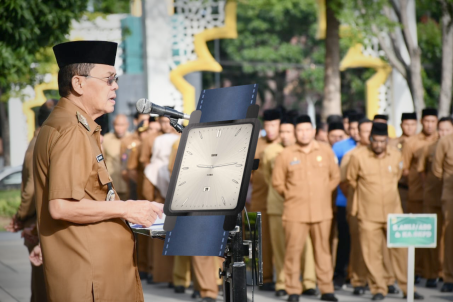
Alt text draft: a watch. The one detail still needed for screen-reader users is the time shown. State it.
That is 9:14
